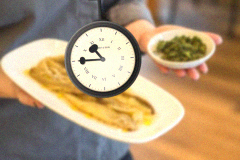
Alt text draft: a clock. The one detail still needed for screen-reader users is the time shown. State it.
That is 10:45
